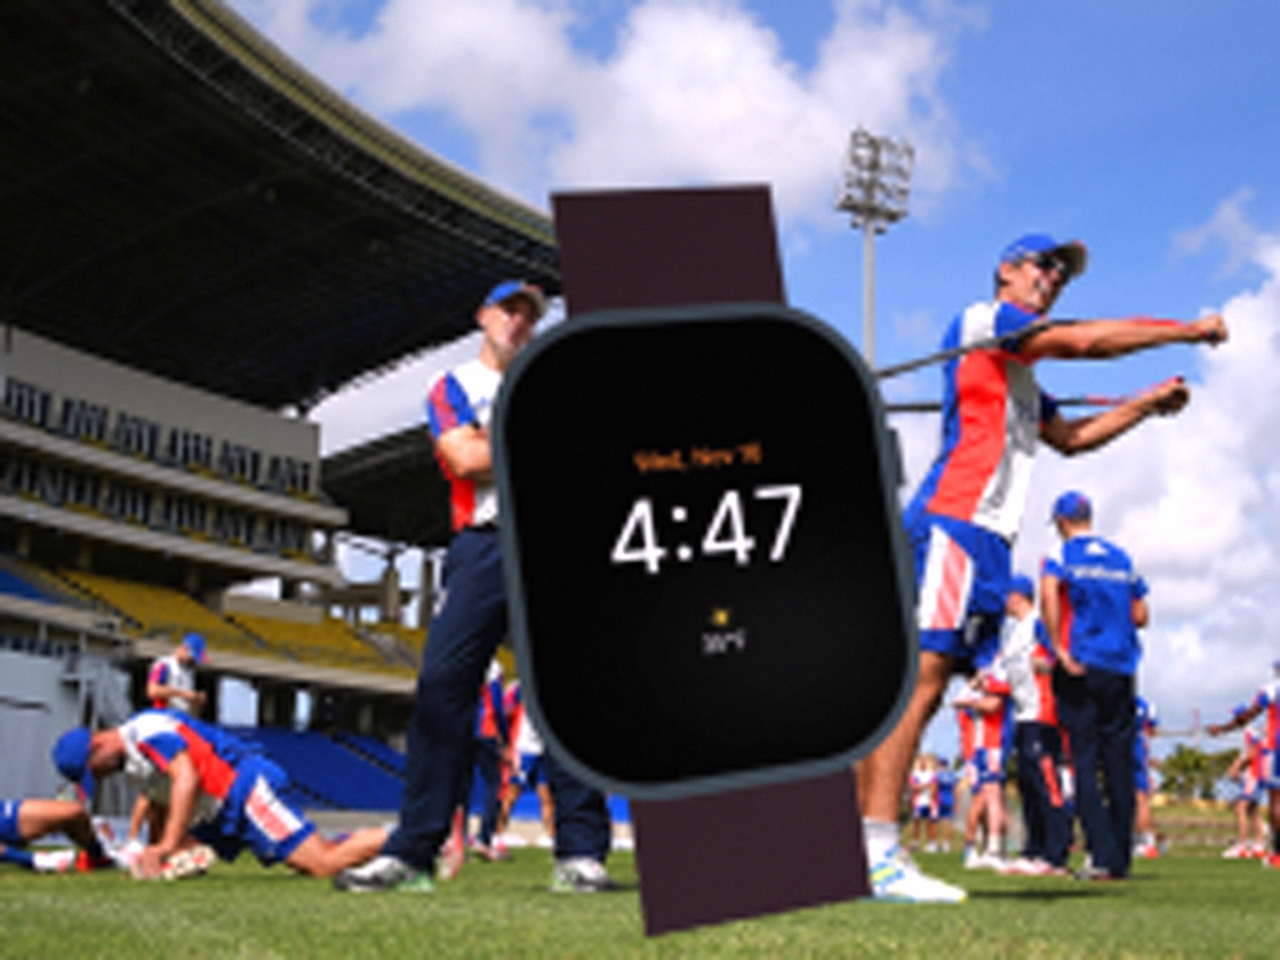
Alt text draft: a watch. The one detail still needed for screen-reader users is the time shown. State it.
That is 4:47
